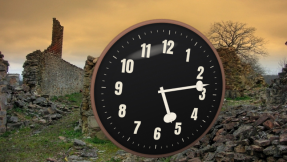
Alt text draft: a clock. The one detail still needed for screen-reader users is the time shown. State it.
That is 5:13
